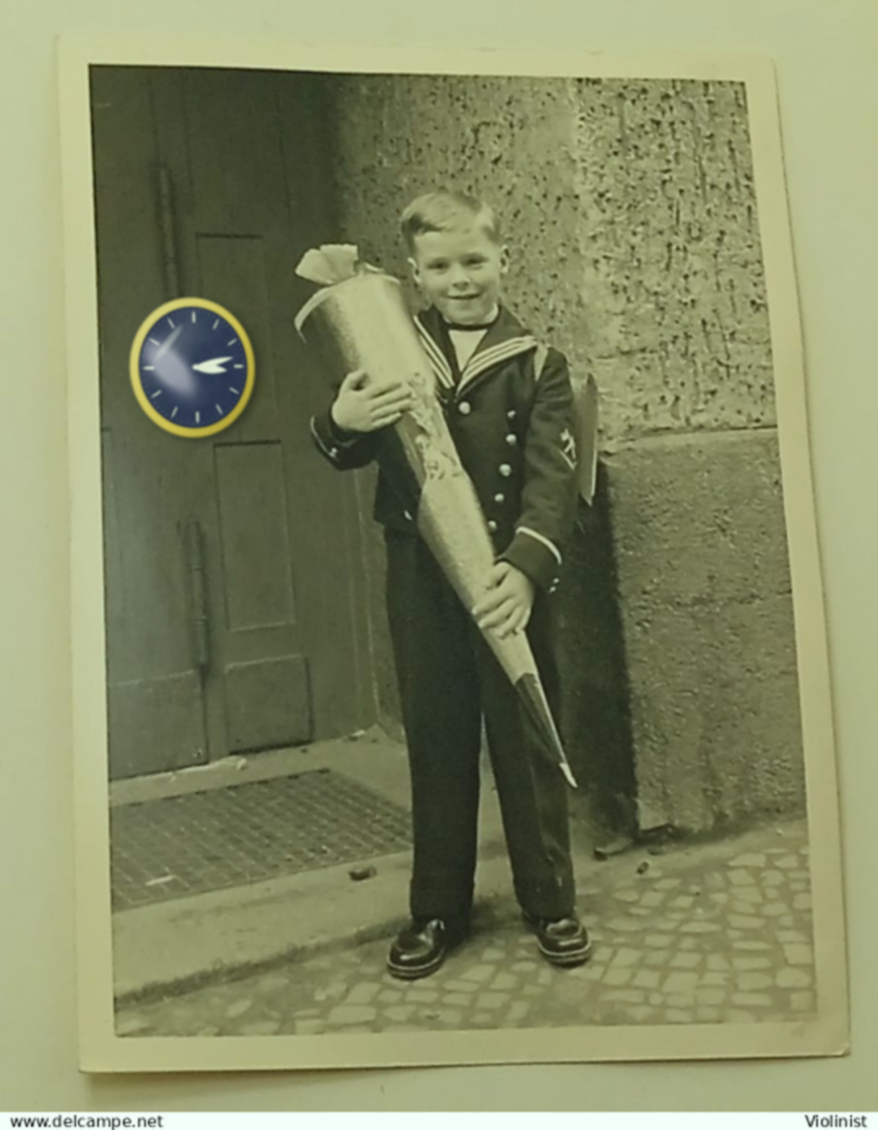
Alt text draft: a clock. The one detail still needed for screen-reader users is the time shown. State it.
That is 3:13
